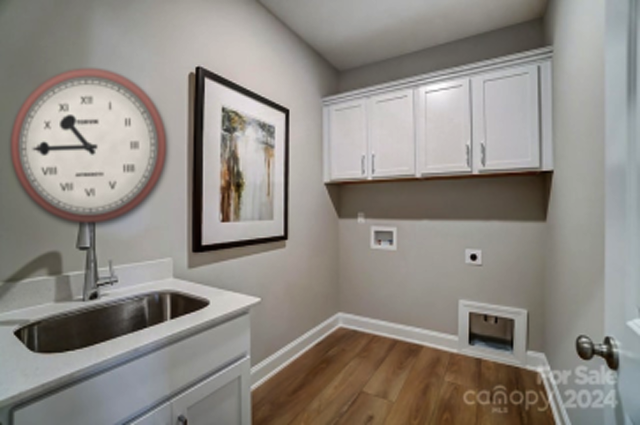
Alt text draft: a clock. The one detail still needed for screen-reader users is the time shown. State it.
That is 10:45
